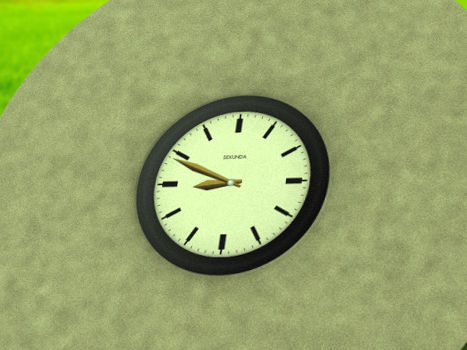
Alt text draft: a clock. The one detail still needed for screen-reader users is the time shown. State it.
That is 8:49
